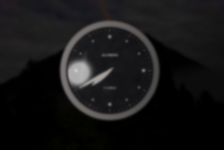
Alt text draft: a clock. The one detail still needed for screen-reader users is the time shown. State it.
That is 7:40
